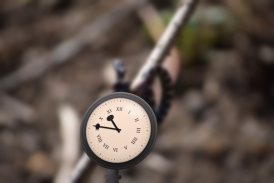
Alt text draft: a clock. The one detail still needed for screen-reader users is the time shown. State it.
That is 10:46
